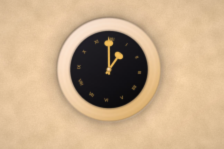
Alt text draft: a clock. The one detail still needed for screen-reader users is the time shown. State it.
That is 12:59
